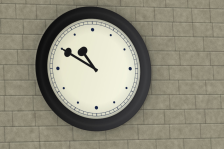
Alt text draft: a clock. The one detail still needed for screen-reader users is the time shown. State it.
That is 10:50
